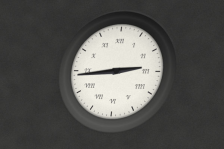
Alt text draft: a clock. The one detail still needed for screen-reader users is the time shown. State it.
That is 2:44
